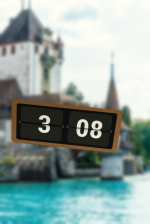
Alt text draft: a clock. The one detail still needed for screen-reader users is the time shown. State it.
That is 3:08
